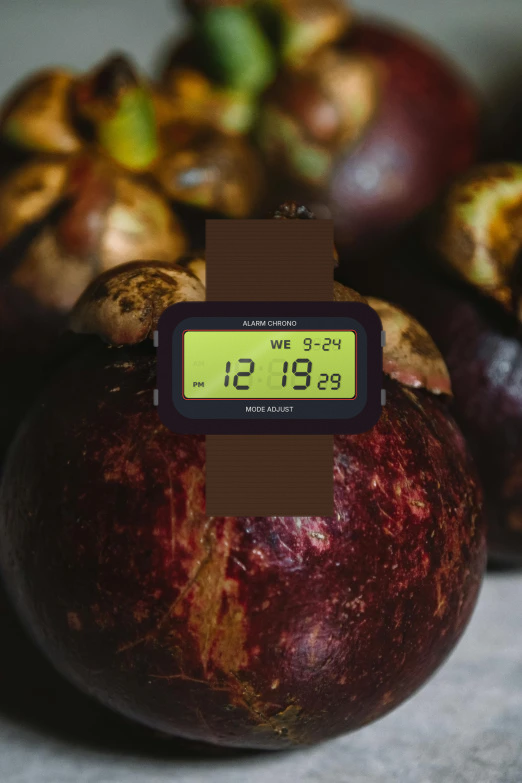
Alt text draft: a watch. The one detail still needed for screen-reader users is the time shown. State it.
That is 12:19:29
